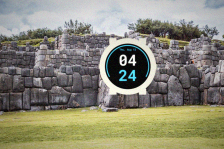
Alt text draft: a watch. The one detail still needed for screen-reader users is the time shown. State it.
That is 4:24
